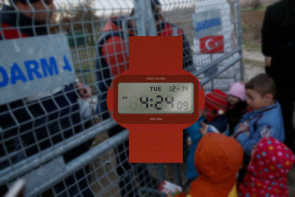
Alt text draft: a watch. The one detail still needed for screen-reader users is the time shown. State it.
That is 4:24:09
